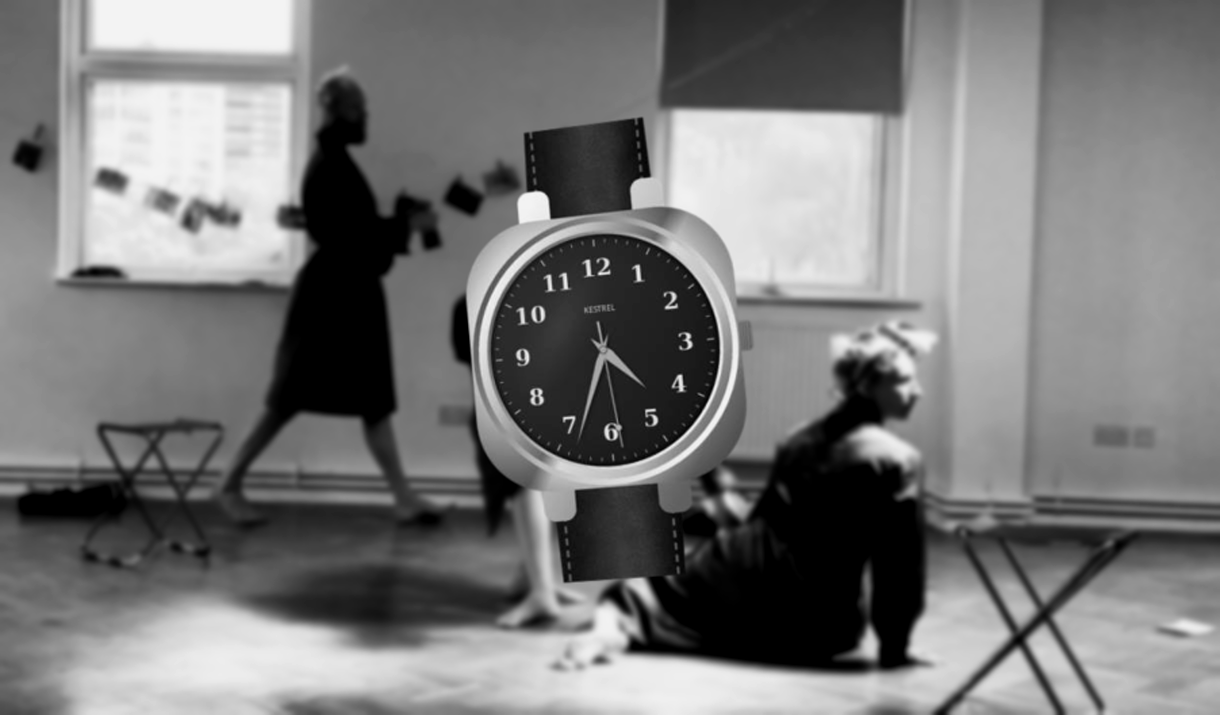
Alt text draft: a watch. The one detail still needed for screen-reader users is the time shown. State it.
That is 4:33:29
